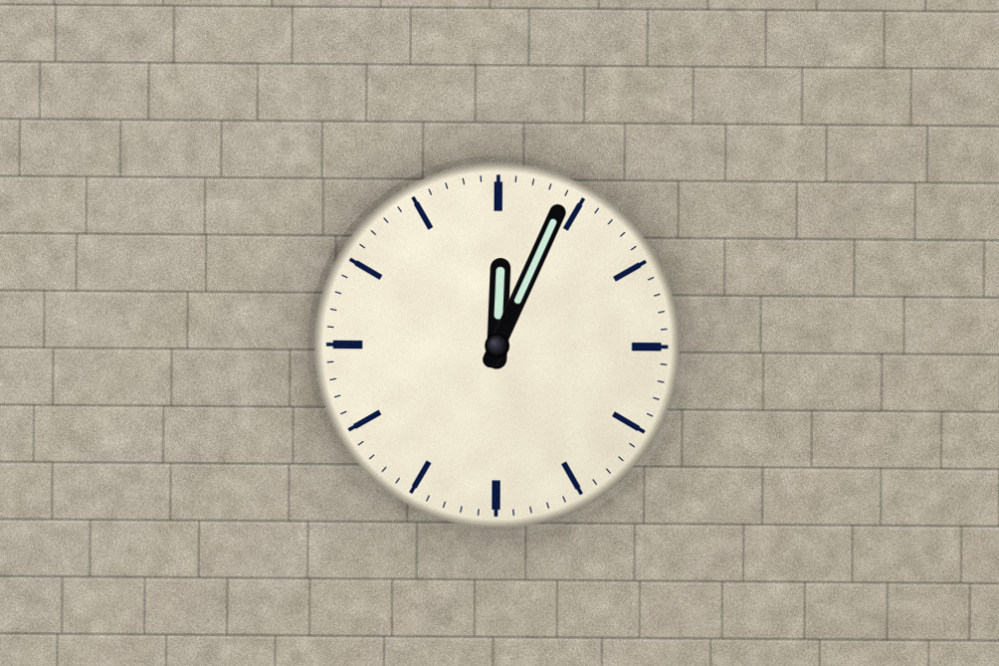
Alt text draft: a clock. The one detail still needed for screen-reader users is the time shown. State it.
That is 12:04
